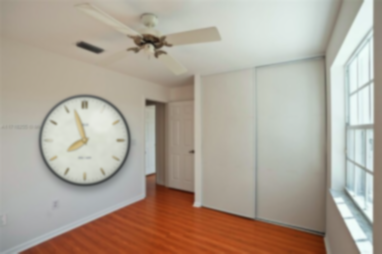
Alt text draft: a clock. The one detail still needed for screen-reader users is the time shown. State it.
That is 7:57
